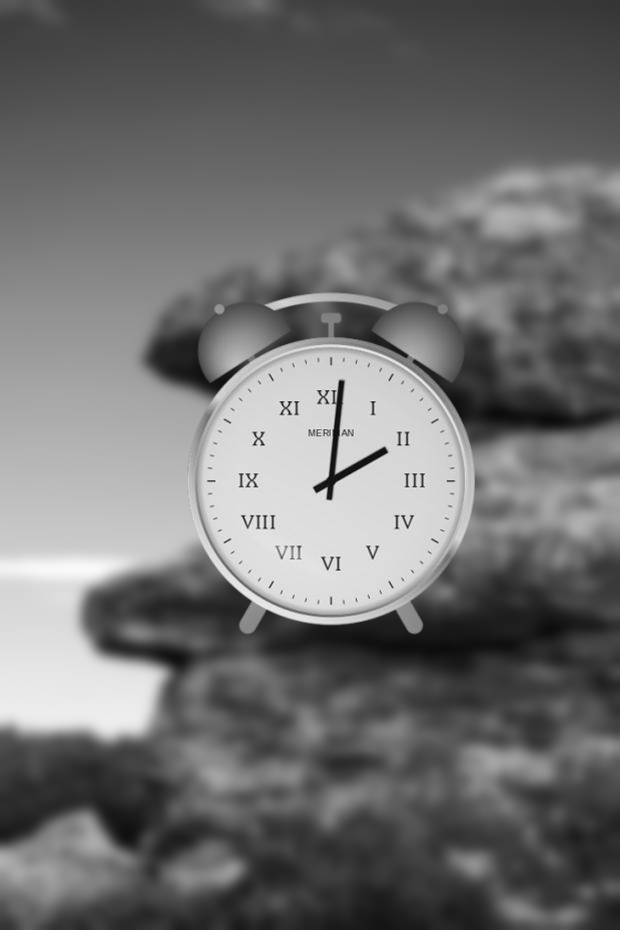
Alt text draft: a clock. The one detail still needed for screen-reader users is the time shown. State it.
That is 2:01
